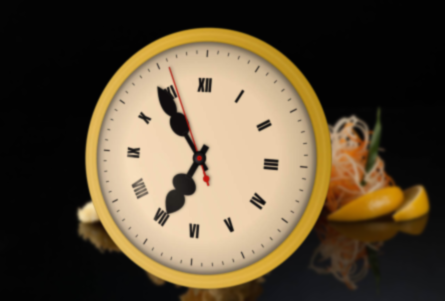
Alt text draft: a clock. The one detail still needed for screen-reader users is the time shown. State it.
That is 6:53:56
